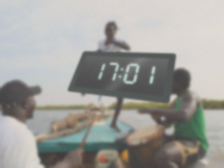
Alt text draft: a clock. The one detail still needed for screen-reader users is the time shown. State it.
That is 17:01
